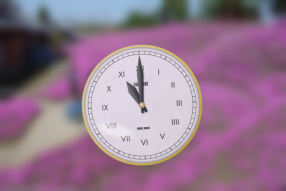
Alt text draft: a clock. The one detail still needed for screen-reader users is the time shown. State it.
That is 11:00
